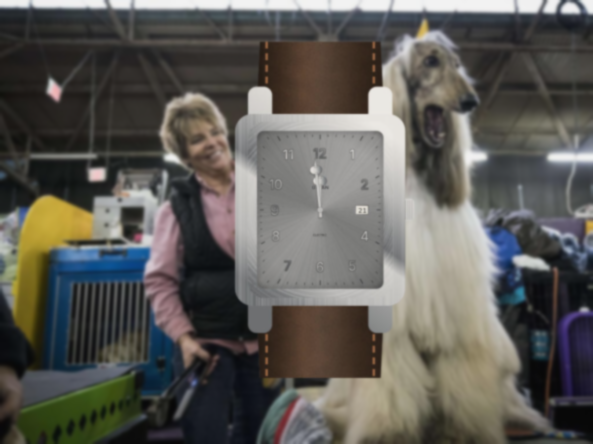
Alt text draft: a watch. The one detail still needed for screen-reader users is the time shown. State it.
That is 11:59
